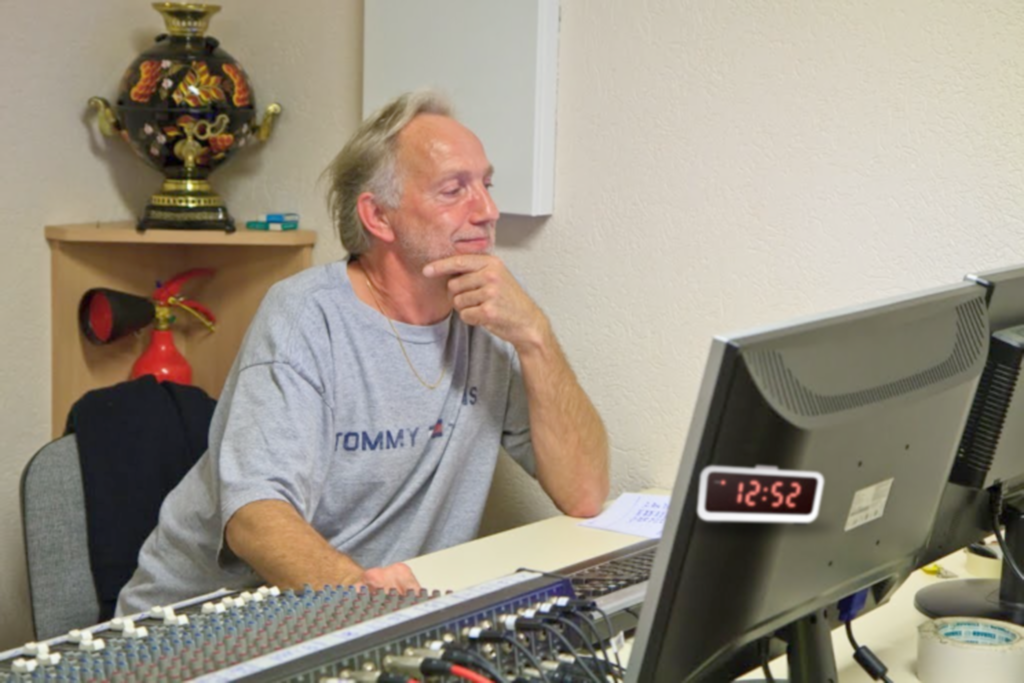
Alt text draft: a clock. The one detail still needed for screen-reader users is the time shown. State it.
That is 12:52
